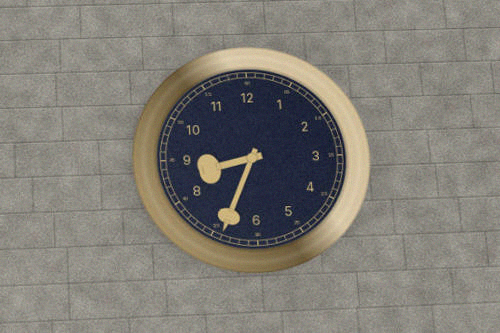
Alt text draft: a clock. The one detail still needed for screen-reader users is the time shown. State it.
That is 8:34
